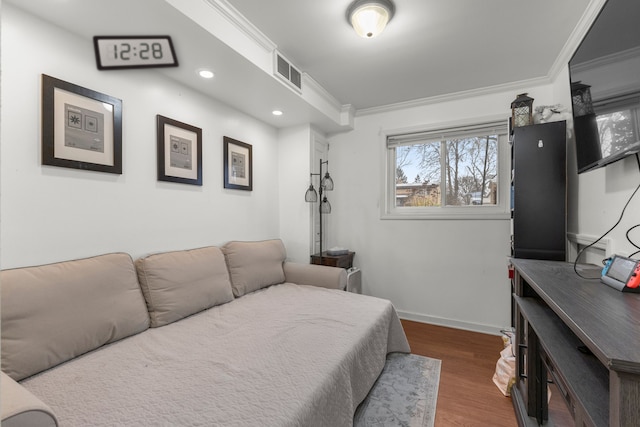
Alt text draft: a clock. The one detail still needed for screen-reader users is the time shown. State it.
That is 12:28
